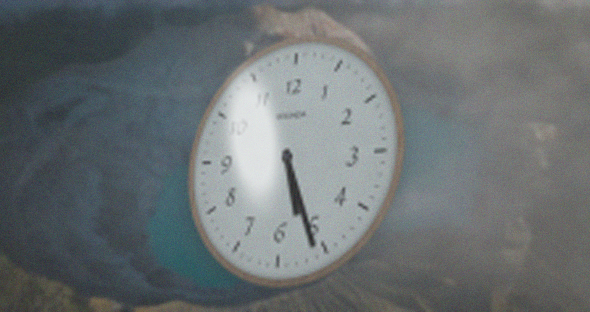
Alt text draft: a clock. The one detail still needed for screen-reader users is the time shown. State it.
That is 5:26
